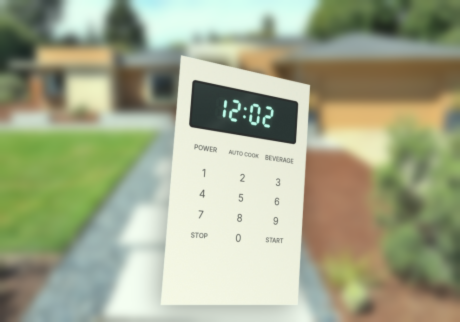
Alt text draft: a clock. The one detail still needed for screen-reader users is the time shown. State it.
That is 12:02
